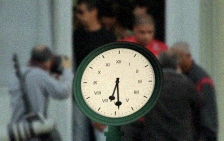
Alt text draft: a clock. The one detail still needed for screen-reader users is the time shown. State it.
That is 6:29
